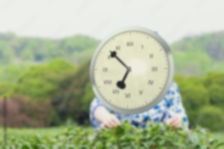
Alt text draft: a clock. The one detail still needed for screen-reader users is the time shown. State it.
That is 6:52
